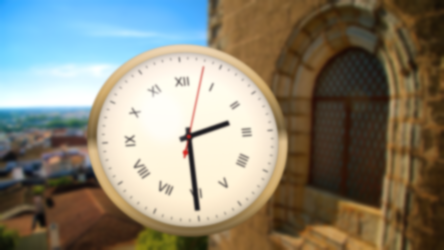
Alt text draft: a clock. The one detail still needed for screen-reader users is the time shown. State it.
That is 2:30:03
